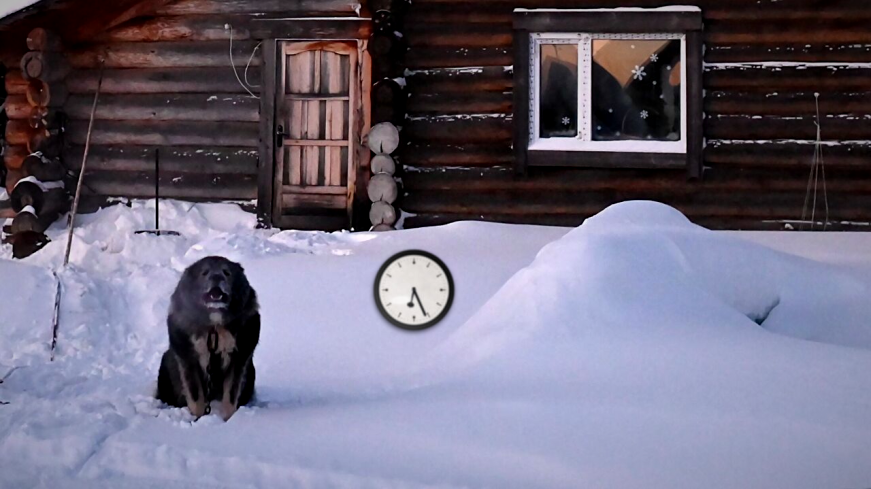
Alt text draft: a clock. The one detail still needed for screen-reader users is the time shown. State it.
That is 6:26
